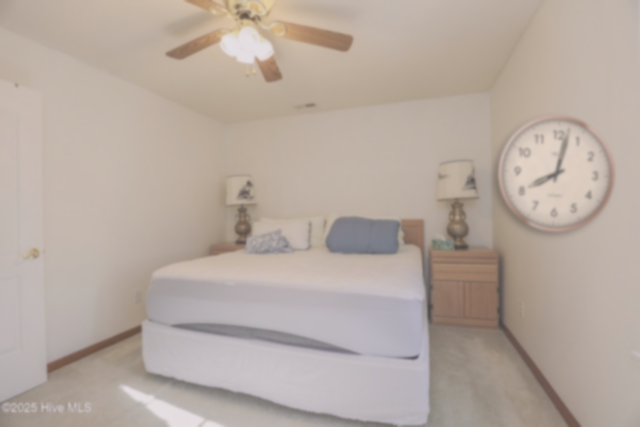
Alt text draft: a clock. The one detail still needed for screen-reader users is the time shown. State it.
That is 8:02
